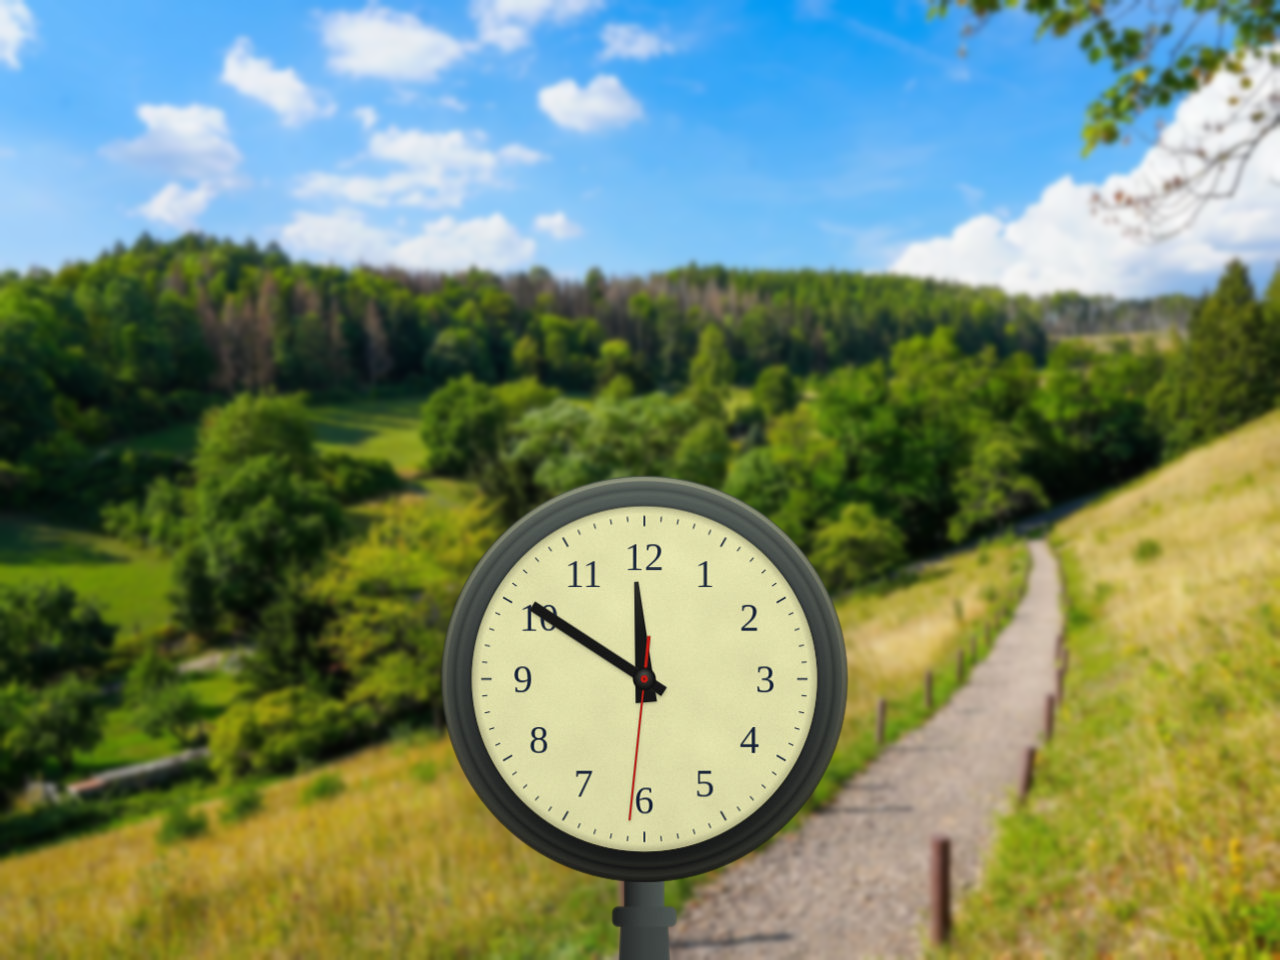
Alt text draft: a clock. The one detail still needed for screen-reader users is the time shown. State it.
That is 11:50:31
